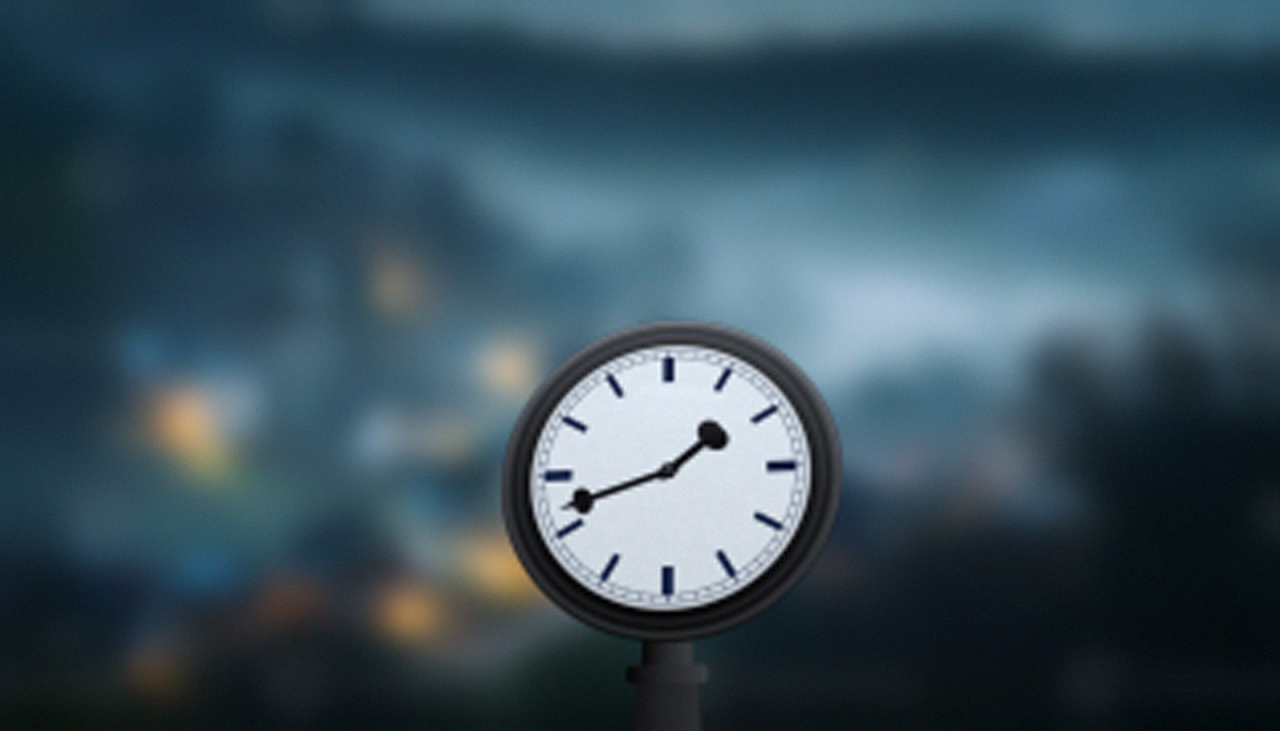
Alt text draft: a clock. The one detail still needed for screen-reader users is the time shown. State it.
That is 1:42
